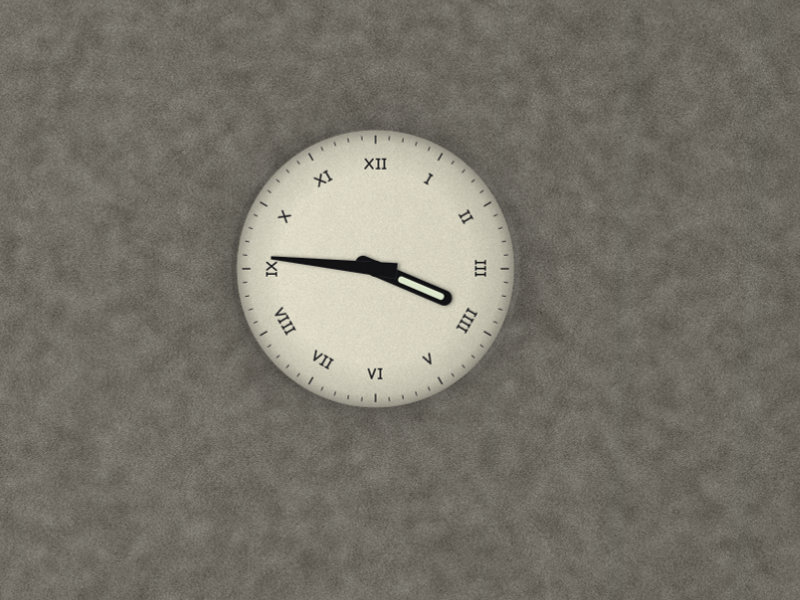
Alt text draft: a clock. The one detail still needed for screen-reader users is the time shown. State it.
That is 3:46
